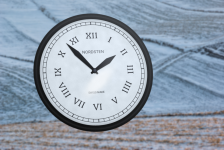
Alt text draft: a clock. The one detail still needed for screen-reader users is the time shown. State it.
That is 1:53
